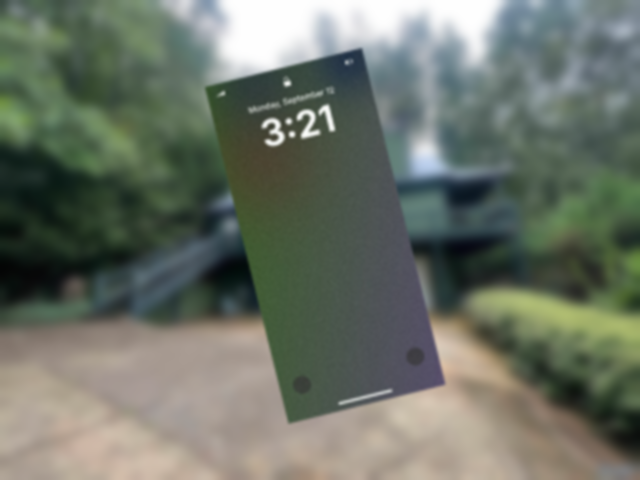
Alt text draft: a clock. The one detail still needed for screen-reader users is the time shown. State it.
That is 3:21
